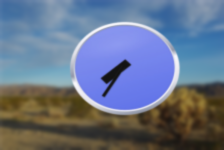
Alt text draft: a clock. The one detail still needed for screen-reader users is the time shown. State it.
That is 7:35
